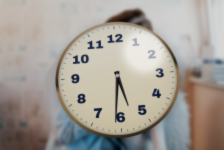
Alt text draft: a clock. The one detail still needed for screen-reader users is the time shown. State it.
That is 5:31
